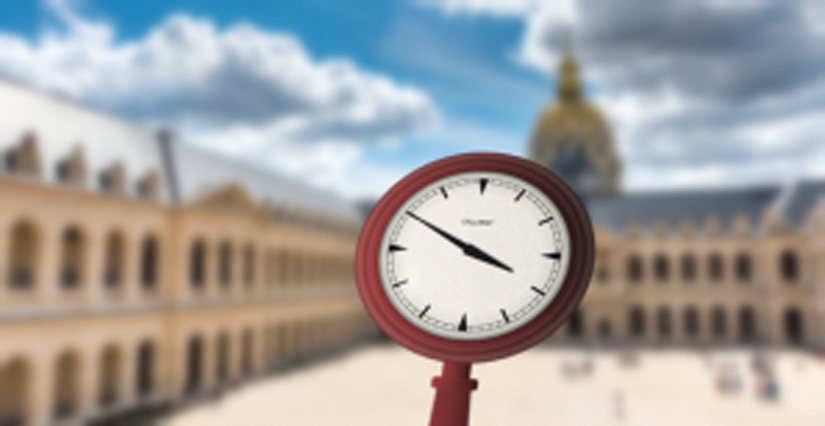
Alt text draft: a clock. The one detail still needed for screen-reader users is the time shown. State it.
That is 3:50
